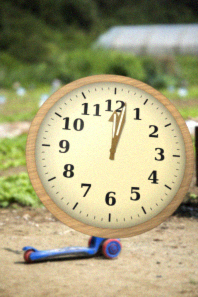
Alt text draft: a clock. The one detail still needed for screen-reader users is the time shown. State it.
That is 12:02
